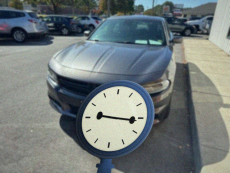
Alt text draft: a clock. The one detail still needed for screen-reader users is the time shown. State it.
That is 9:16
